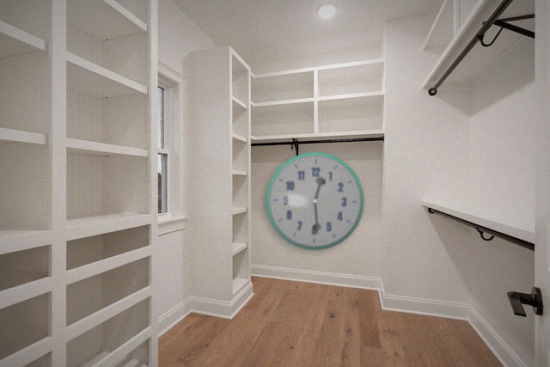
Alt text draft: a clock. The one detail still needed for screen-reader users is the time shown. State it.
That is 12:29
